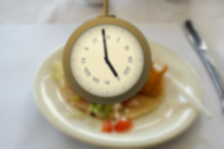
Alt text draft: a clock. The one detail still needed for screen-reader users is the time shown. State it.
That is 4:59
